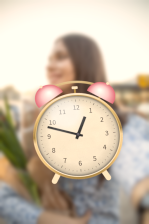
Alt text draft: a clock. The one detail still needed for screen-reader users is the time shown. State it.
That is 12:48
